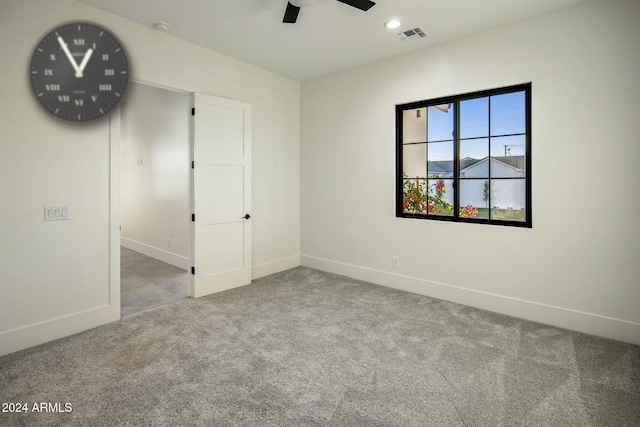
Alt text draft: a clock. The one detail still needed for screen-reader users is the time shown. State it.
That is 12:55
